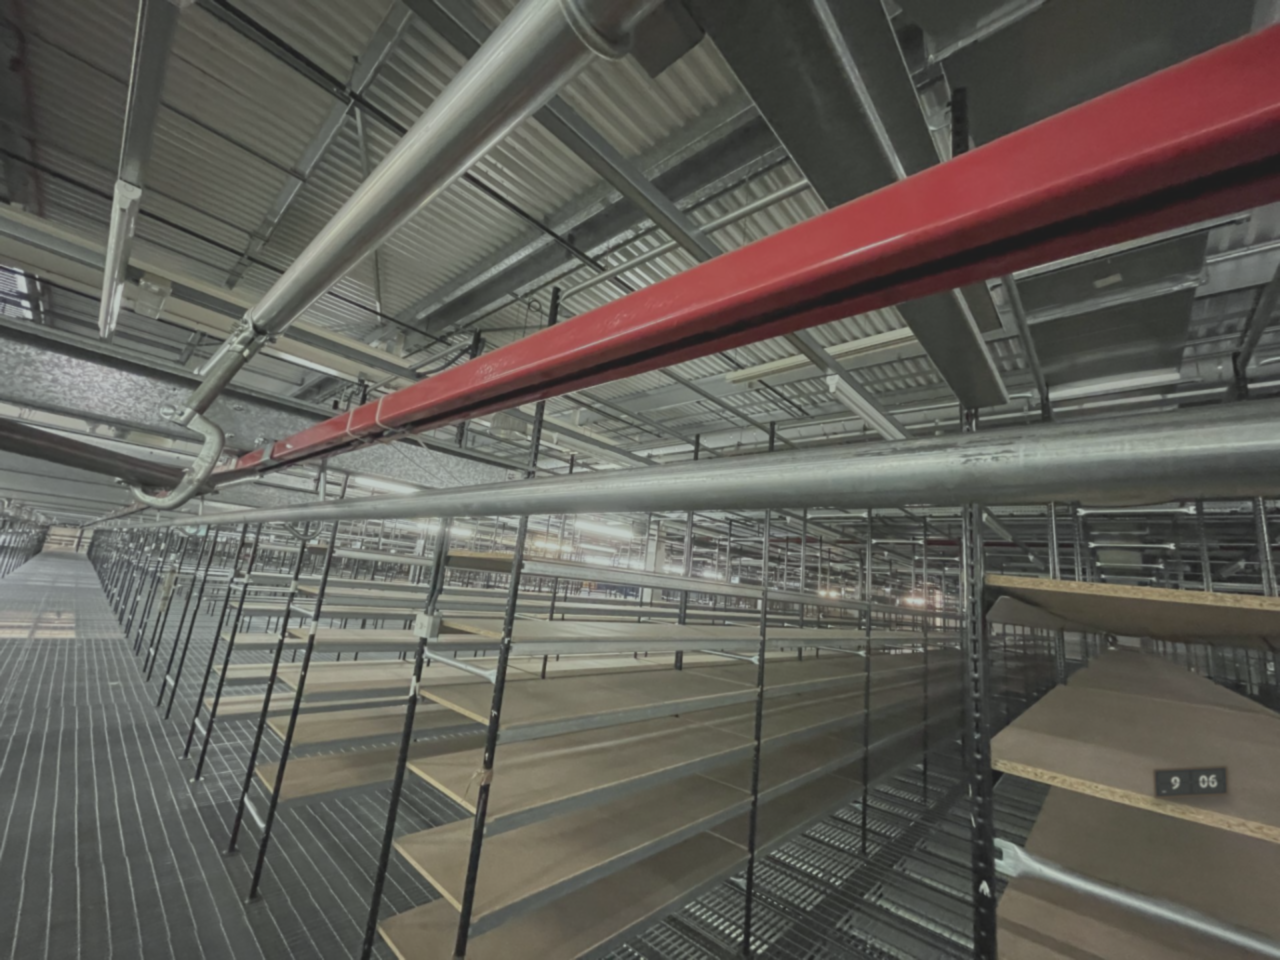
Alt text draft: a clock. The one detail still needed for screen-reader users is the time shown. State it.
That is 9:06
